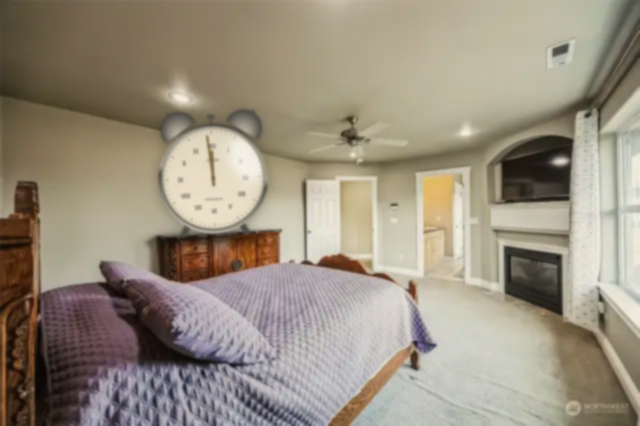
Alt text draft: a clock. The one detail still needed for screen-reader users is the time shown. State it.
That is 11:59
